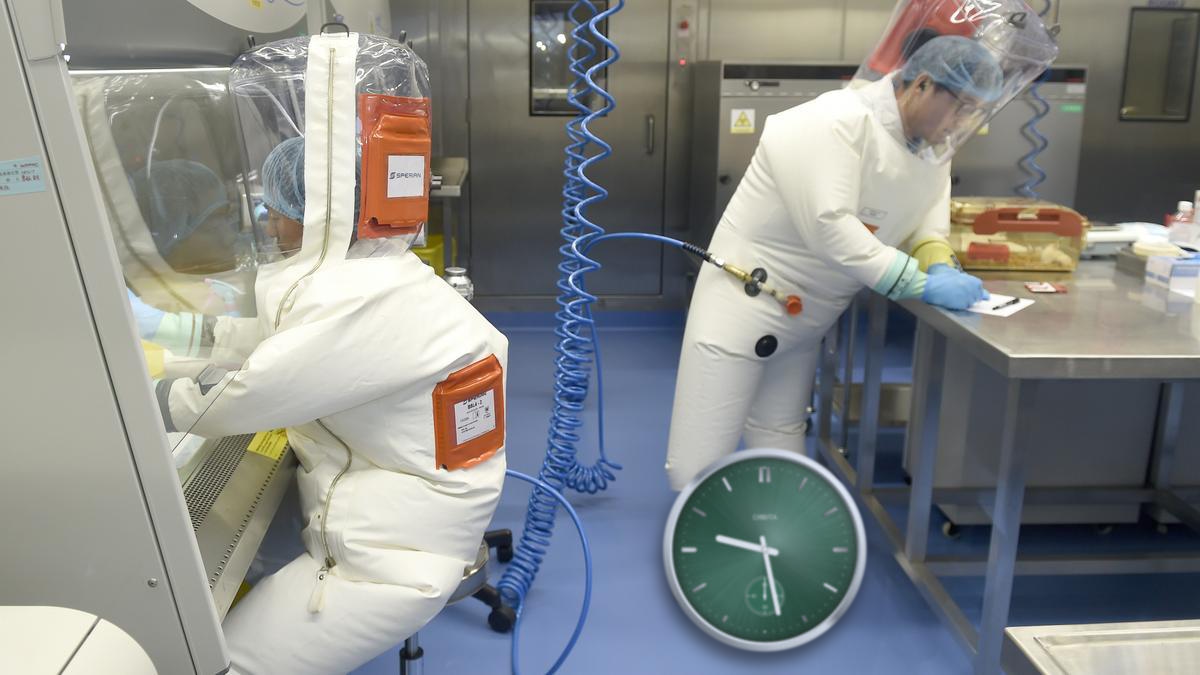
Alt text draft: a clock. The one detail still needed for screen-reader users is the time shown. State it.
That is 9:28
